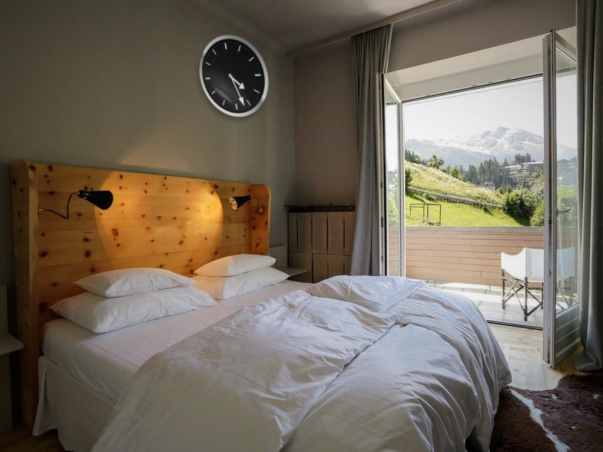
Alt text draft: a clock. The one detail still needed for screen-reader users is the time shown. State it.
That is 4:27
